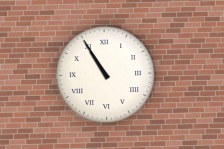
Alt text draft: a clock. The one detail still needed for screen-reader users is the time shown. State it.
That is 10:55
